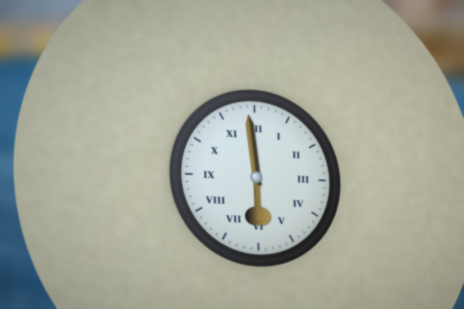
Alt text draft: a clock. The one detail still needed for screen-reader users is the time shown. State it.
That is 5:59
